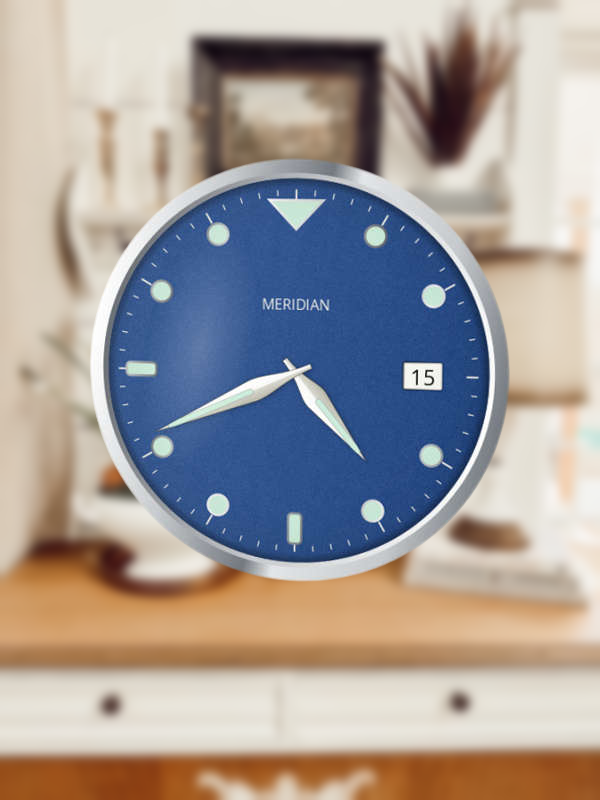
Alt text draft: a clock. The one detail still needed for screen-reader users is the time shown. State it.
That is 4:41
